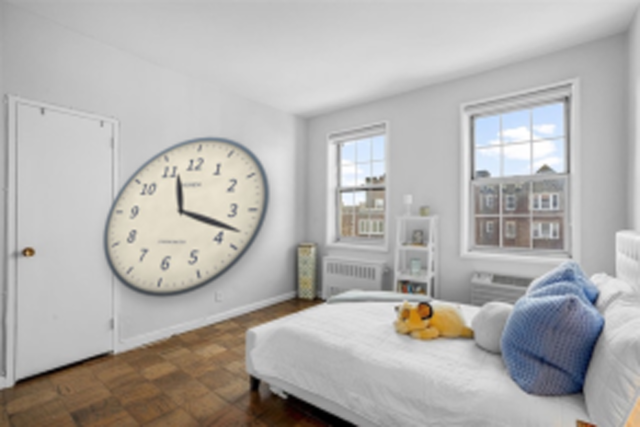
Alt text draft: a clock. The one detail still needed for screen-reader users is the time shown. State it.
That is 11:18
